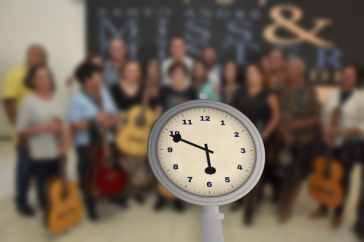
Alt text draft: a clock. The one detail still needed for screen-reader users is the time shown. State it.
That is 5:49
